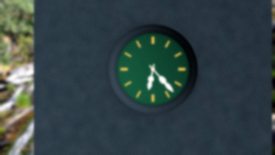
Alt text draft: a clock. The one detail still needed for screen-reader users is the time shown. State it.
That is 6:23
